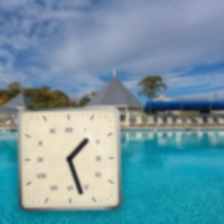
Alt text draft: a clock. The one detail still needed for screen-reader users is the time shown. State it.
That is 1:27
